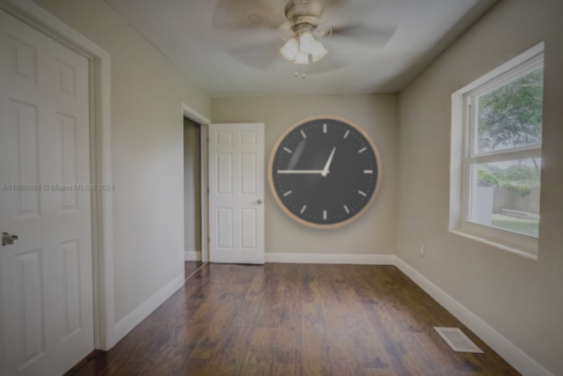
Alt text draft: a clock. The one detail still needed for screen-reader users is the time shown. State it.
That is 12:45
